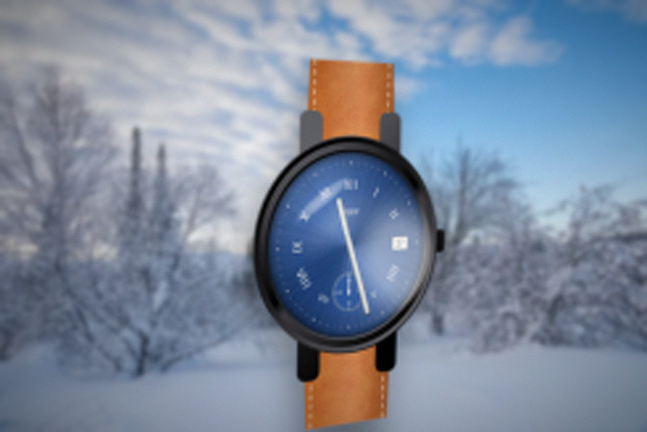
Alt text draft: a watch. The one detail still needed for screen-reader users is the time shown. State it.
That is 11:27
